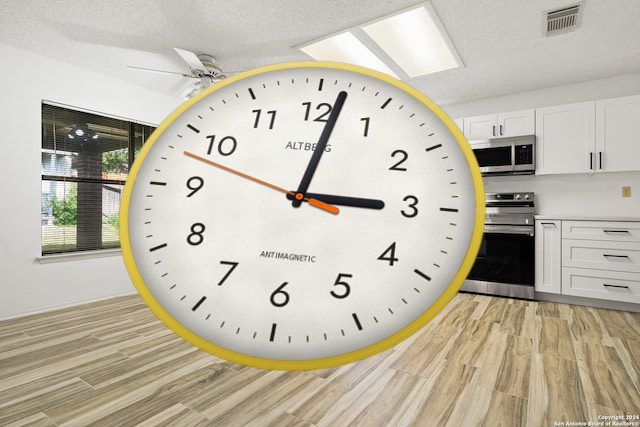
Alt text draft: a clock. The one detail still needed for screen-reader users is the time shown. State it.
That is 3:01:48
